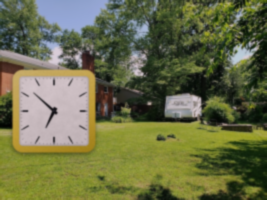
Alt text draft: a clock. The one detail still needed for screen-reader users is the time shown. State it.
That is 6:52
